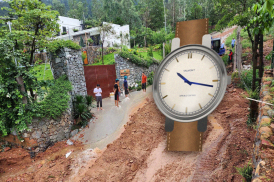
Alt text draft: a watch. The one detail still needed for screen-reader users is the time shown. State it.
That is 10:17
